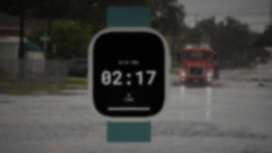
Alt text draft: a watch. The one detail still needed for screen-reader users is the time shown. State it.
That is 2:17
